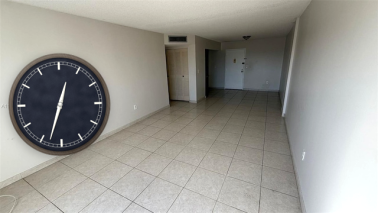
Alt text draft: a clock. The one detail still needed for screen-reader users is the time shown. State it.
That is 12:33
